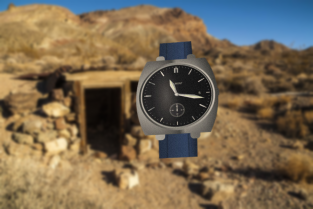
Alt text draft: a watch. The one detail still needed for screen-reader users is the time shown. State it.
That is 11:17
